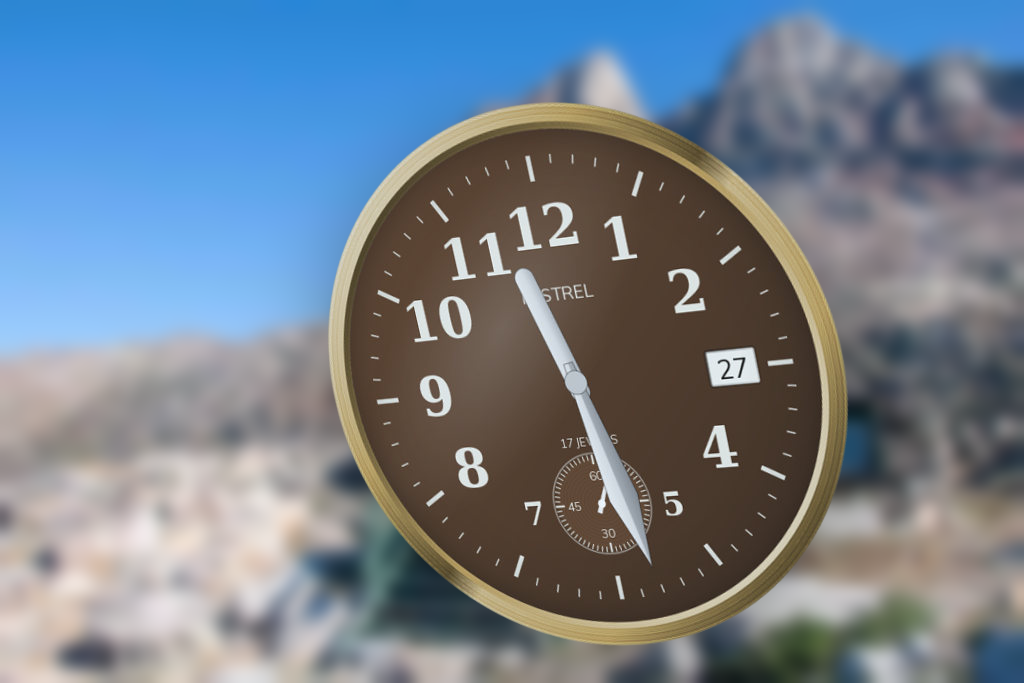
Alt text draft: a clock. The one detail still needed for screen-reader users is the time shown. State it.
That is 11:28:04
